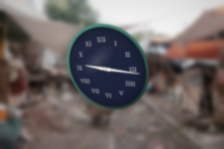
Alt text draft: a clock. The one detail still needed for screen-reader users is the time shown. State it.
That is 9:16
